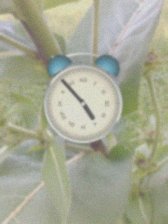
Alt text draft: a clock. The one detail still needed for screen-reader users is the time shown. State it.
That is 4:53
